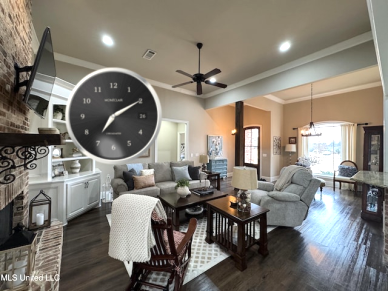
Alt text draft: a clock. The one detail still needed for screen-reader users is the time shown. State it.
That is 7:10
